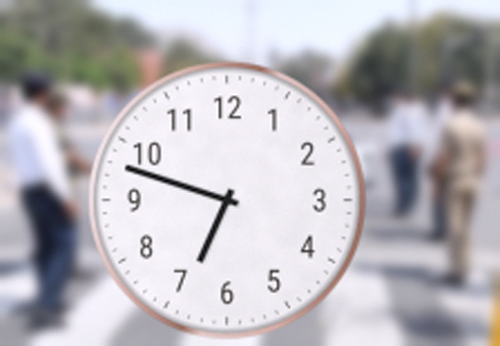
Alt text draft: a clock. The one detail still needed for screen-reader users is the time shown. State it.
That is 6:48
